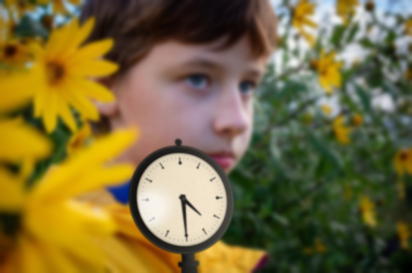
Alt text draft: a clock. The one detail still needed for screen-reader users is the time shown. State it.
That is 4:30
